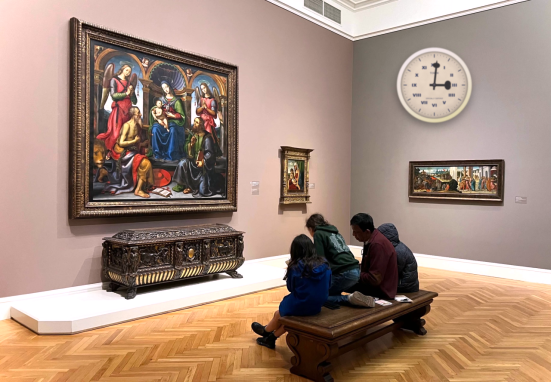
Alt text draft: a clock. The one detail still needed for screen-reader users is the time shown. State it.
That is 3:01
